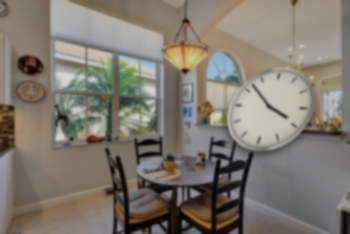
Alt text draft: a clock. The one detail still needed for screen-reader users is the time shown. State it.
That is 3:52
